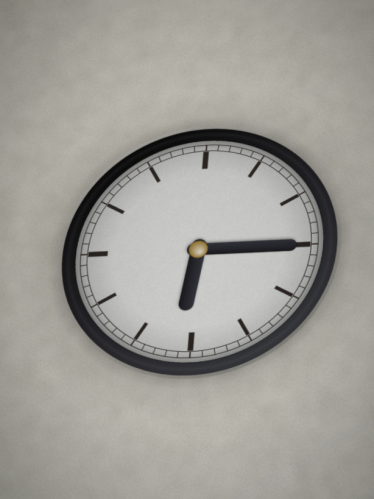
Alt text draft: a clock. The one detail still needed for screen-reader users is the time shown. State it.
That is 6:15
